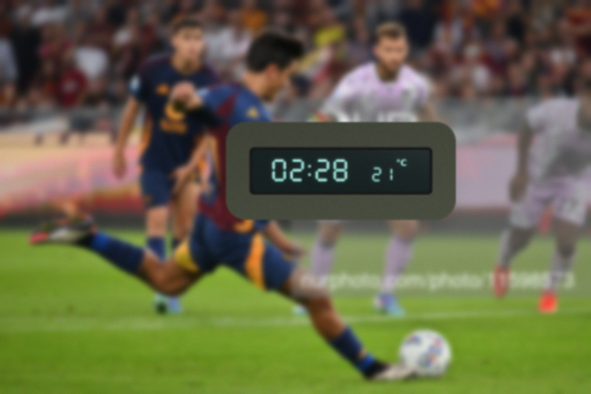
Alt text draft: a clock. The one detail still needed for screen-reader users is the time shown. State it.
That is 2:28
